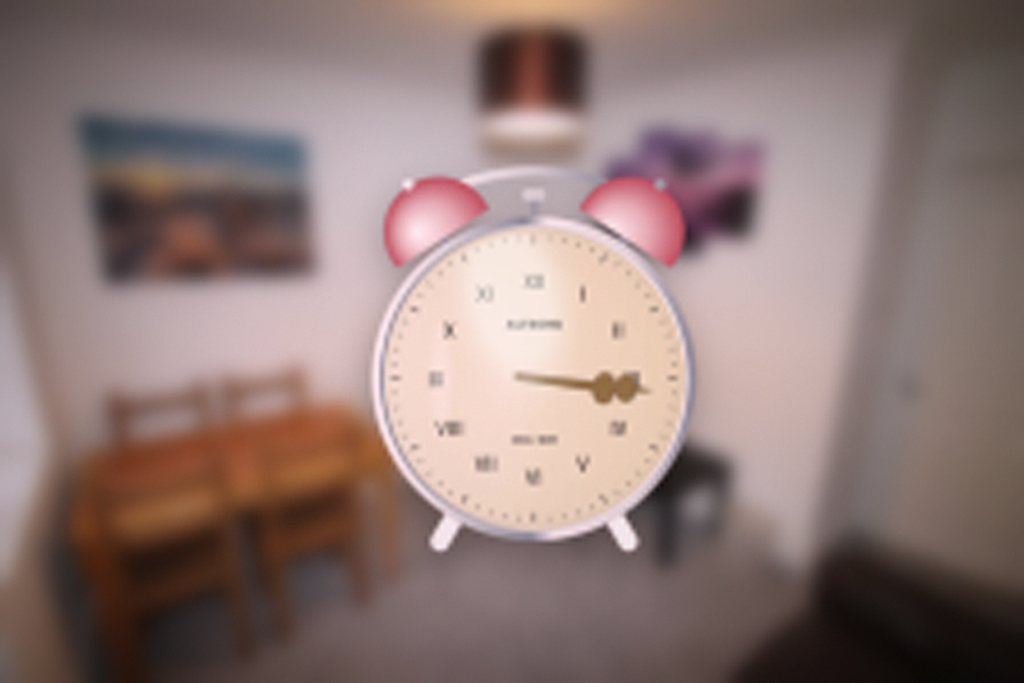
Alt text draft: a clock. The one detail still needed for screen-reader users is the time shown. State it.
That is 3:16
